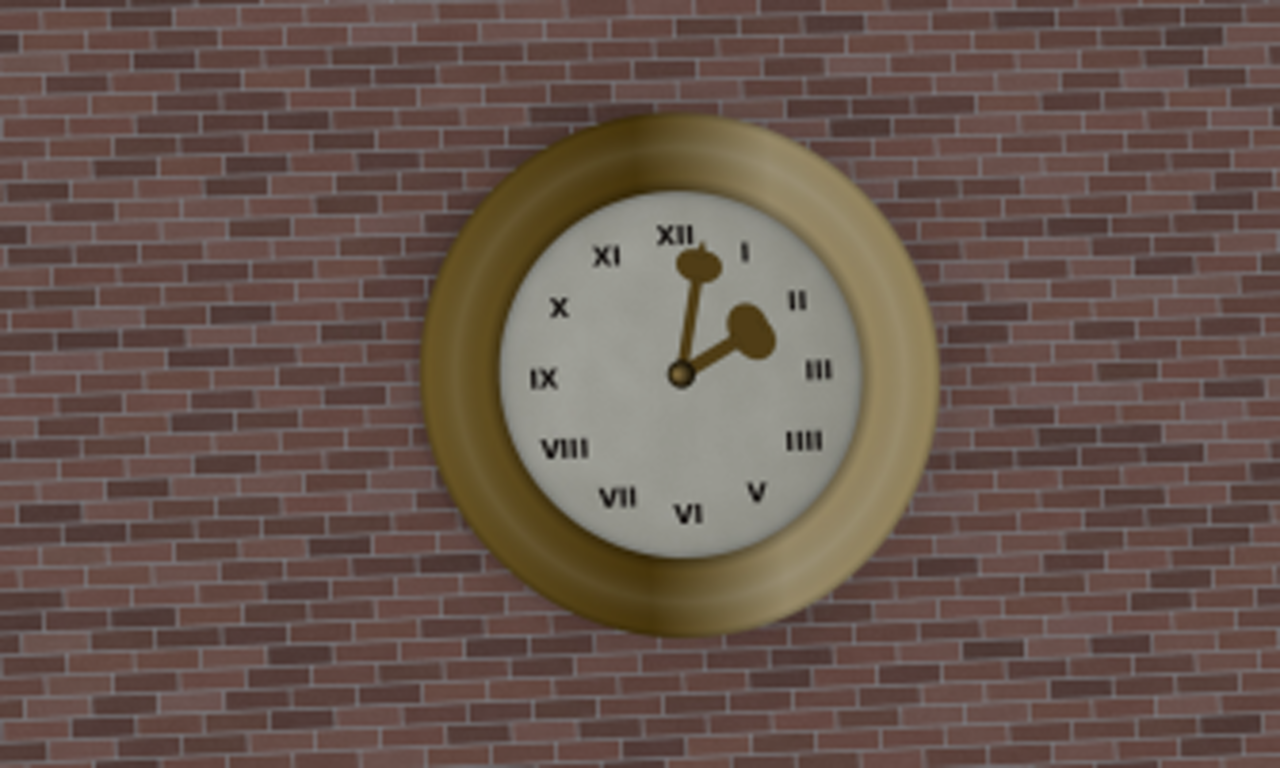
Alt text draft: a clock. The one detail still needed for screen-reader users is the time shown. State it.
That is 2:02
